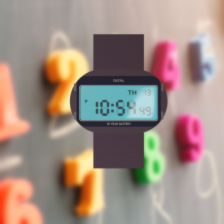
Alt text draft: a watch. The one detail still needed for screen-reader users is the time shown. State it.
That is 10:54:49
